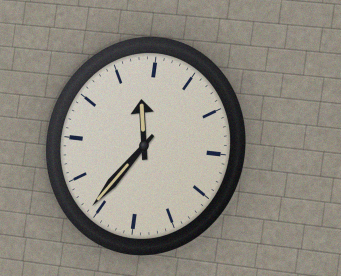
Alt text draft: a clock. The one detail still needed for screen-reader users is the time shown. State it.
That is 11:36
